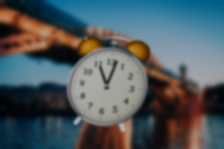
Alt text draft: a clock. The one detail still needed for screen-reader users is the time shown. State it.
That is 11:02
